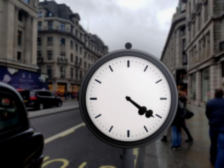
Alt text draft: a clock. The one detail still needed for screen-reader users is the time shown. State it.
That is 4:21
